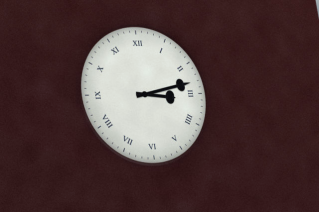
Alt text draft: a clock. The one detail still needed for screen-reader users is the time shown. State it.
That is 3:13
